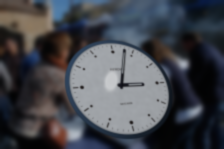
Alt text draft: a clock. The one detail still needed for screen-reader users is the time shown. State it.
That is 3:03
